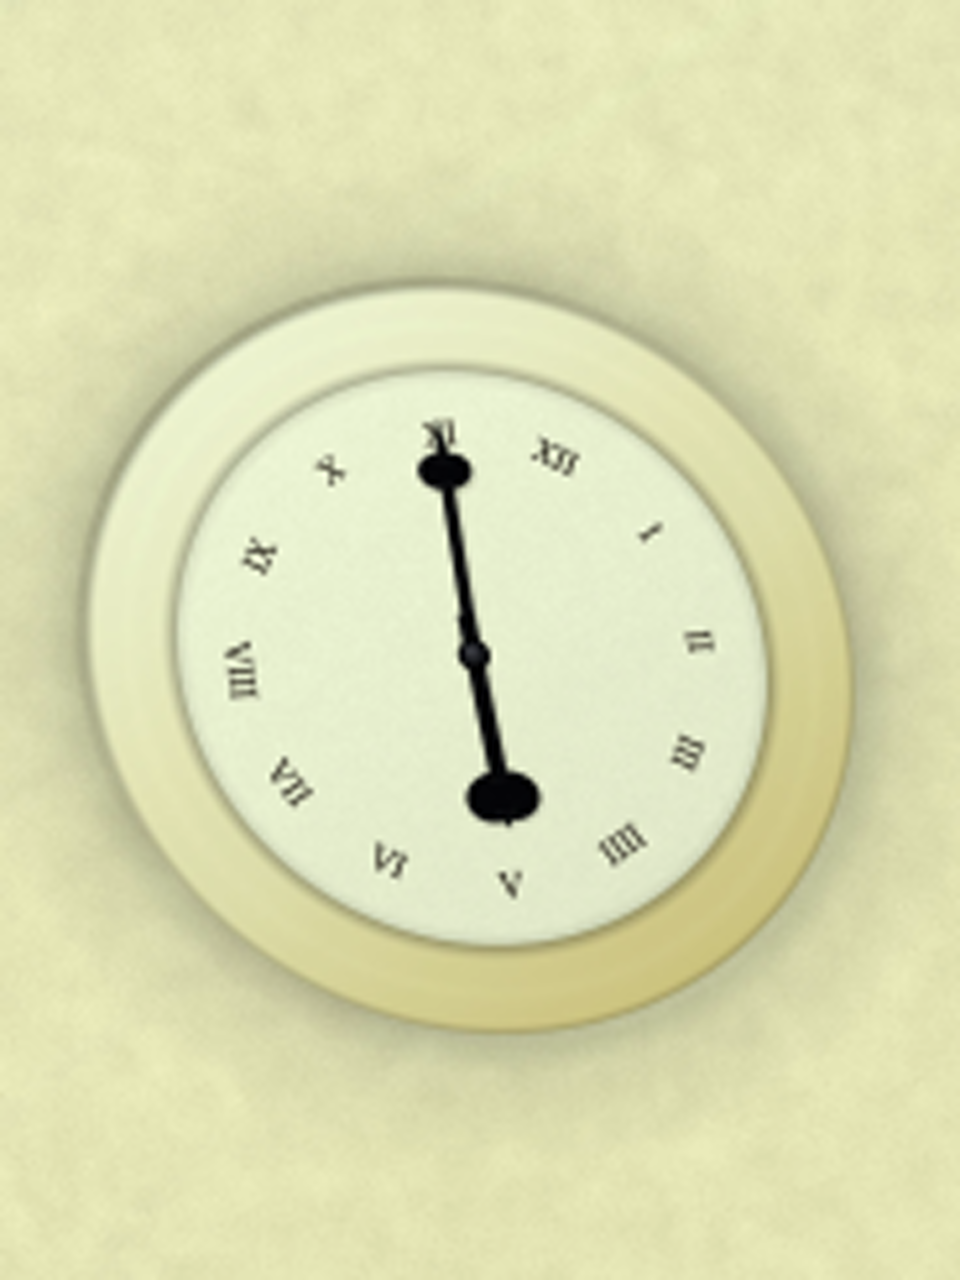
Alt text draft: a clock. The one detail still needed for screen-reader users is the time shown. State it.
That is 4:55
